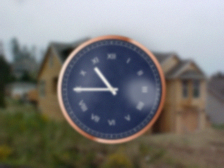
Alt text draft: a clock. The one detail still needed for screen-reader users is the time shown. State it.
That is 10:45
